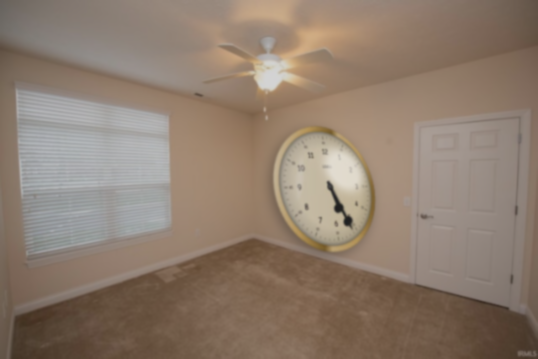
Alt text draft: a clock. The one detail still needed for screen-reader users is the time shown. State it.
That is 5:26
